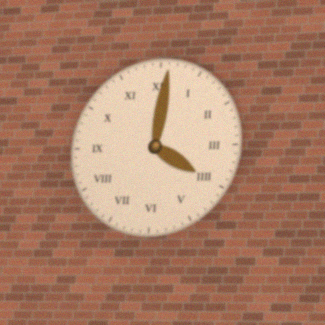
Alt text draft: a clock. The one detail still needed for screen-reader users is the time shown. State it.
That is 4:01
